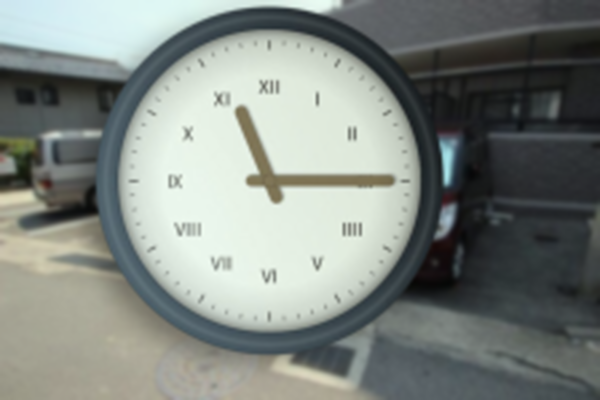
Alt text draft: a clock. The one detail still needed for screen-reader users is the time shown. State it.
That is 11:15
